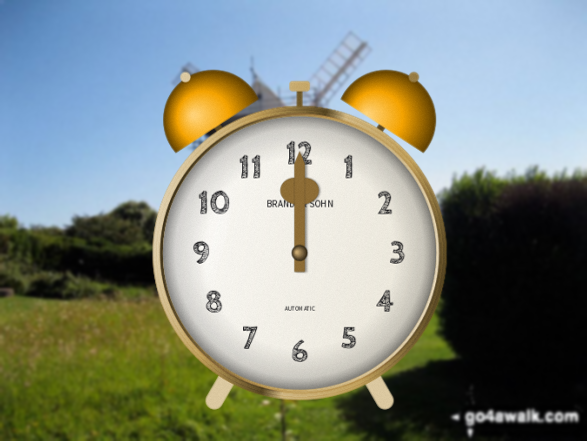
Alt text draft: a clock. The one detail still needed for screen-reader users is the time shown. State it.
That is 12:00
